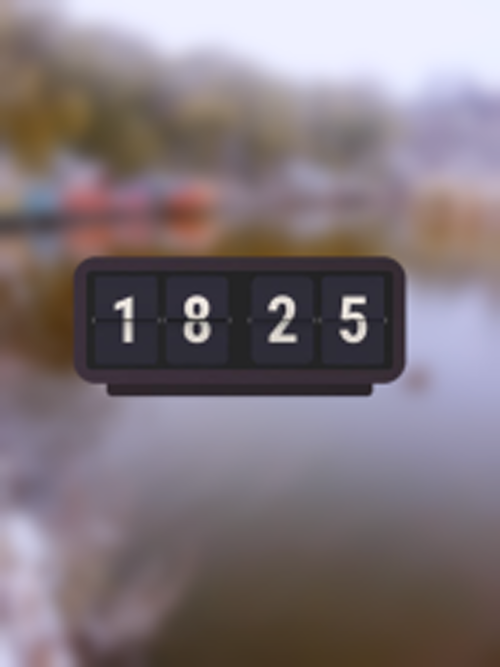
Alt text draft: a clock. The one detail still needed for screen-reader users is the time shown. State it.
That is 18:25
